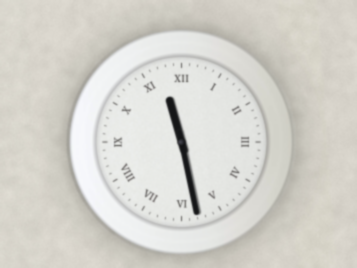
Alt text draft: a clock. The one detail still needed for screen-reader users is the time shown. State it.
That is 11:28
